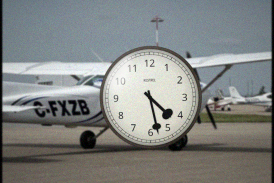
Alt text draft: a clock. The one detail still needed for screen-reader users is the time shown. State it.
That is 4:28
